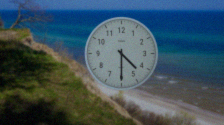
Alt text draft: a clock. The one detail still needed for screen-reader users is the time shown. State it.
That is 4:30
